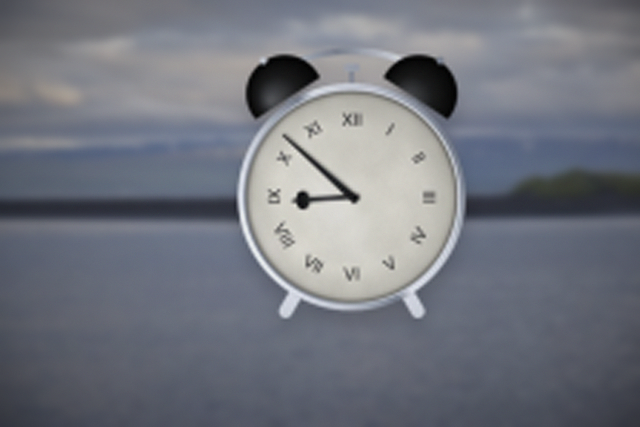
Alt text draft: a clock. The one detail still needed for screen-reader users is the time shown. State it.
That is 8:52
